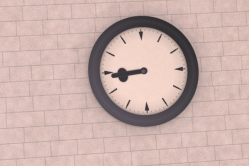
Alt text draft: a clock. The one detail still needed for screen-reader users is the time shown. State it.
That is 8:44
